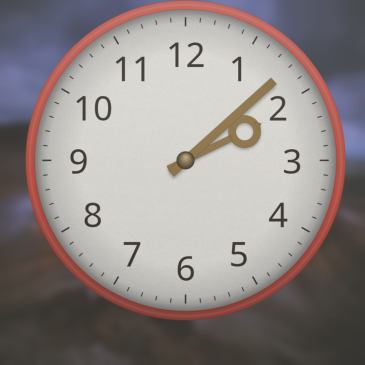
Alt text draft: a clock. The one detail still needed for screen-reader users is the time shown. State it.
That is 2:08
